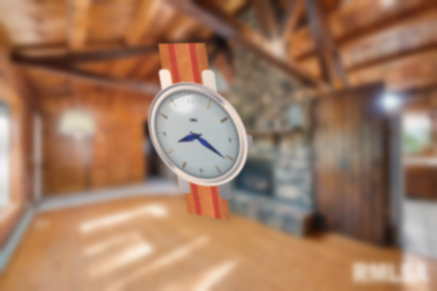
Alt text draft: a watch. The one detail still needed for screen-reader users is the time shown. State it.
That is 8:21
